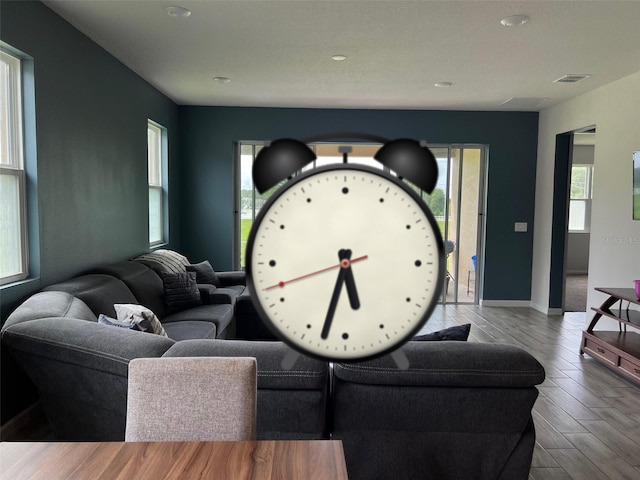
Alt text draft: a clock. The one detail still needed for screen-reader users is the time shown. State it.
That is 5:32:42
